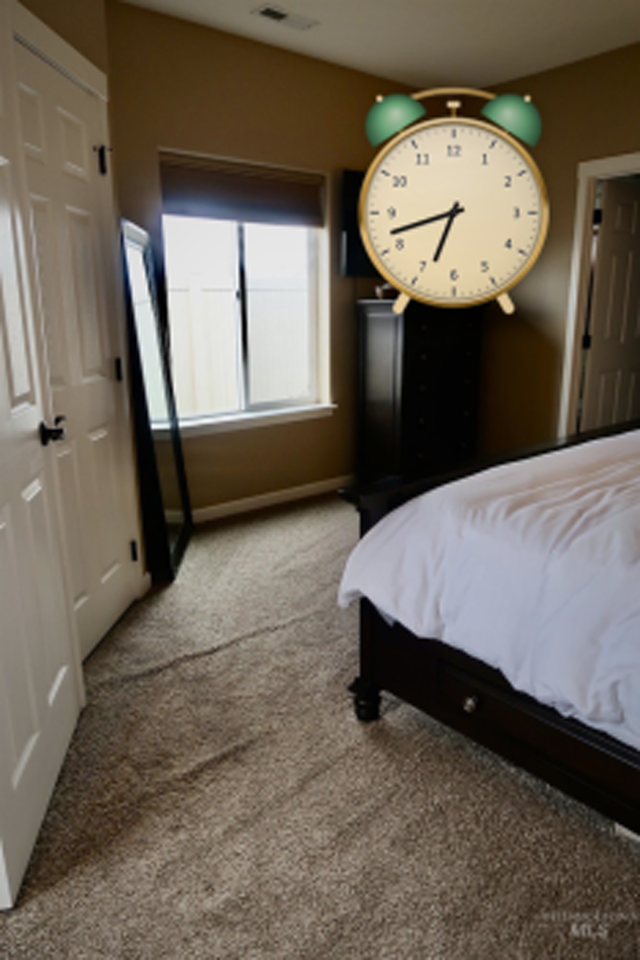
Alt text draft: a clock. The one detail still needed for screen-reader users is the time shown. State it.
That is 6:42
